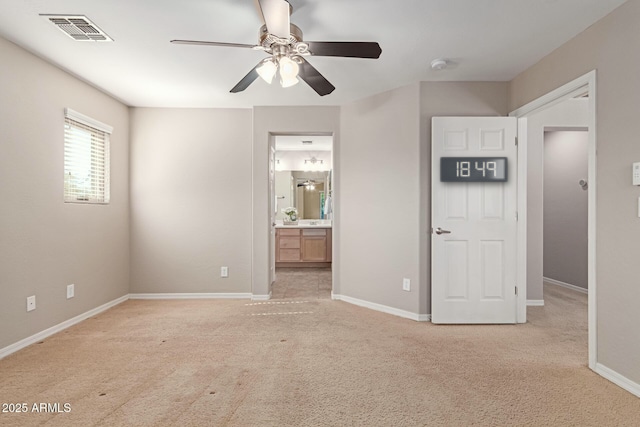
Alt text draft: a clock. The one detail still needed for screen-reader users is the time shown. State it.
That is 18:49
